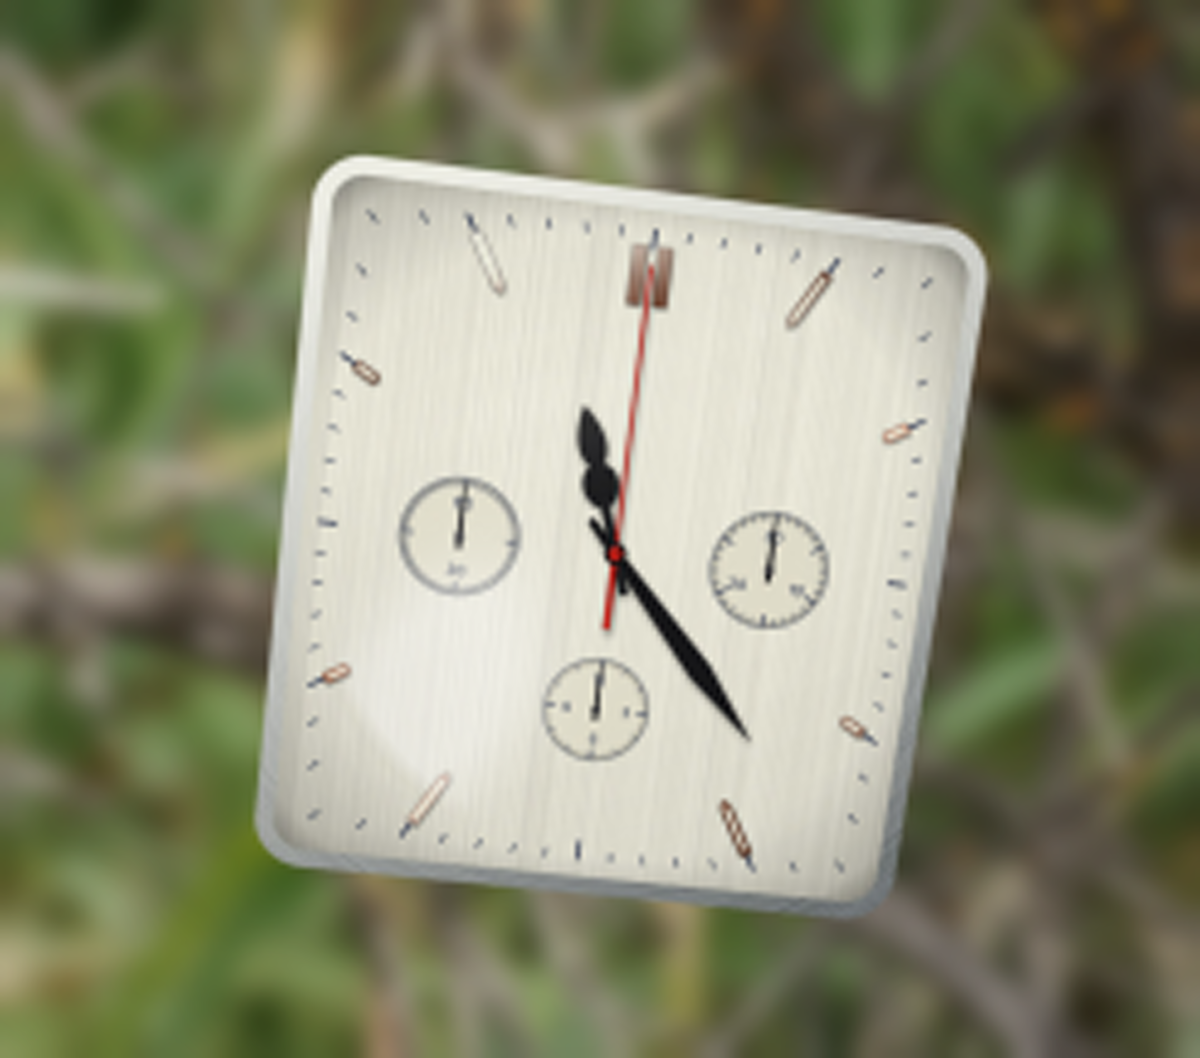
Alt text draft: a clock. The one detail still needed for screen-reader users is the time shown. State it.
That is 11:23
